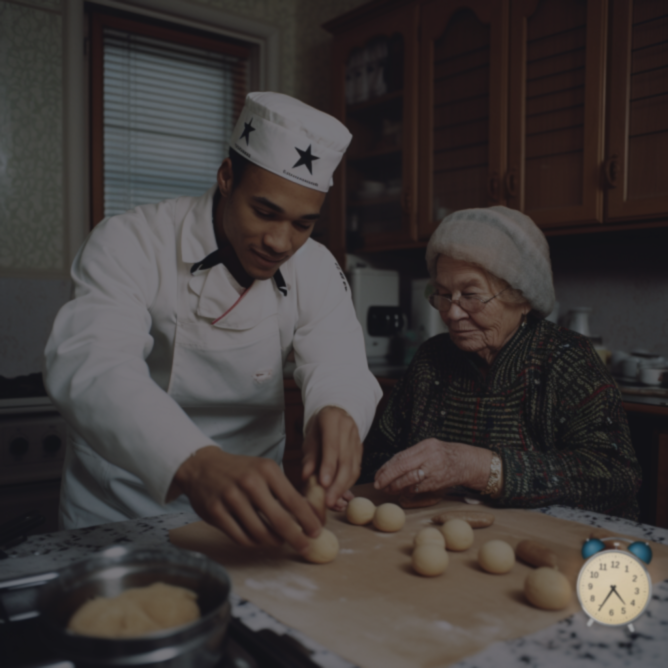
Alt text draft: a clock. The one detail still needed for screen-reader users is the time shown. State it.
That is 4:35
